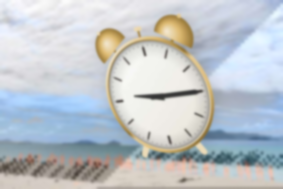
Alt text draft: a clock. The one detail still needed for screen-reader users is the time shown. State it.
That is 9:15
